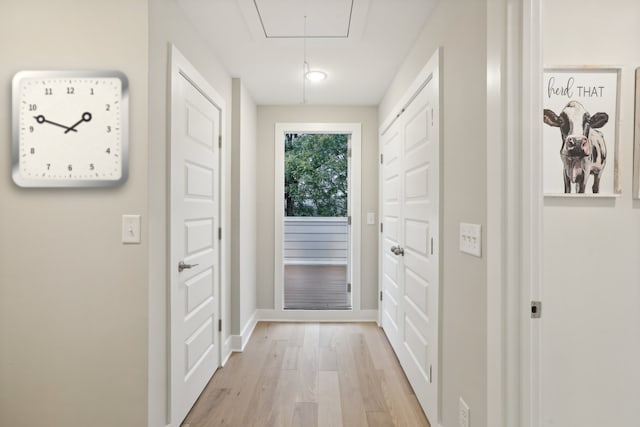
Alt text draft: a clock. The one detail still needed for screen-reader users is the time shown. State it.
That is 1:48
